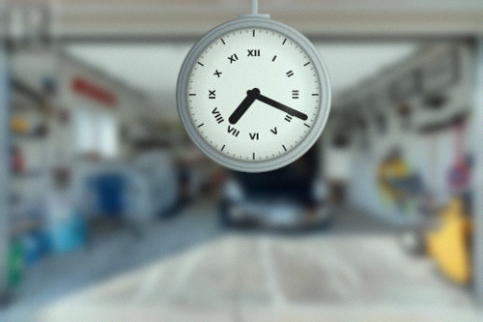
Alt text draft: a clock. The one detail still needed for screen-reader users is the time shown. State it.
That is 7:19
